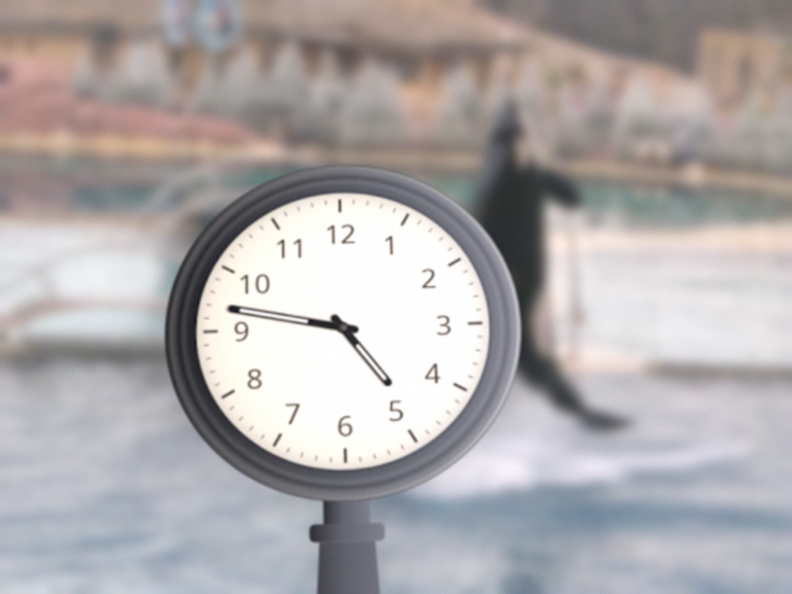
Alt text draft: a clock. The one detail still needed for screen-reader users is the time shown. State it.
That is 4:47
